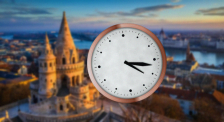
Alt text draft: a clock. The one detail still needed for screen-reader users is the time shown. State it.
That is 4:17
